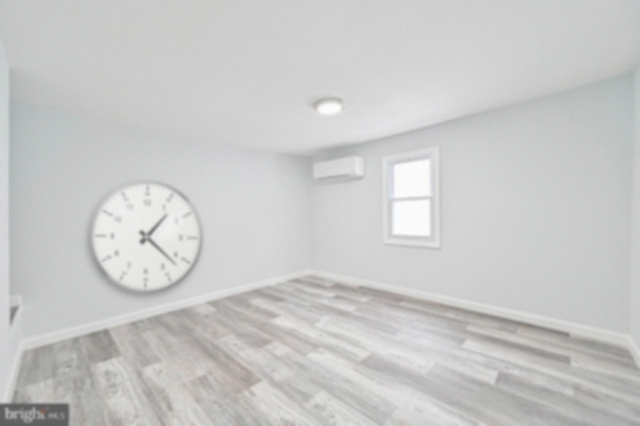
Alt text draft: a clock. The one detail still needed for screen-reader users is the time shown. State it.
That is 1:22
